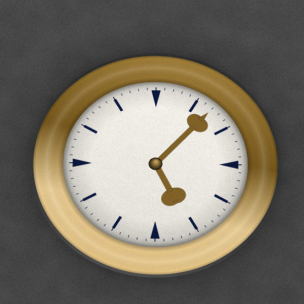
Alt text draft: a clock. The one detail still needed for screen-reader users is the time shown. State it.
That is 5:07
